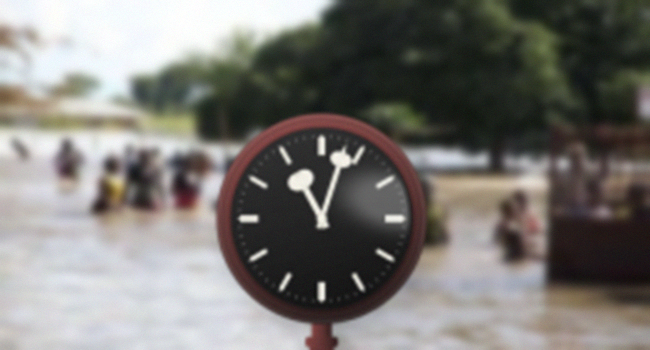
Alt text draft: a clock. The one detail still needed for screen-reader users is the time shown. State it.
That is 11:03
